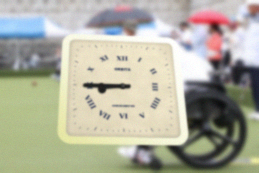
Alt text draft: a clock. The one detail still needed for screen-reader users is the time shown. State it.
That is 8:45
